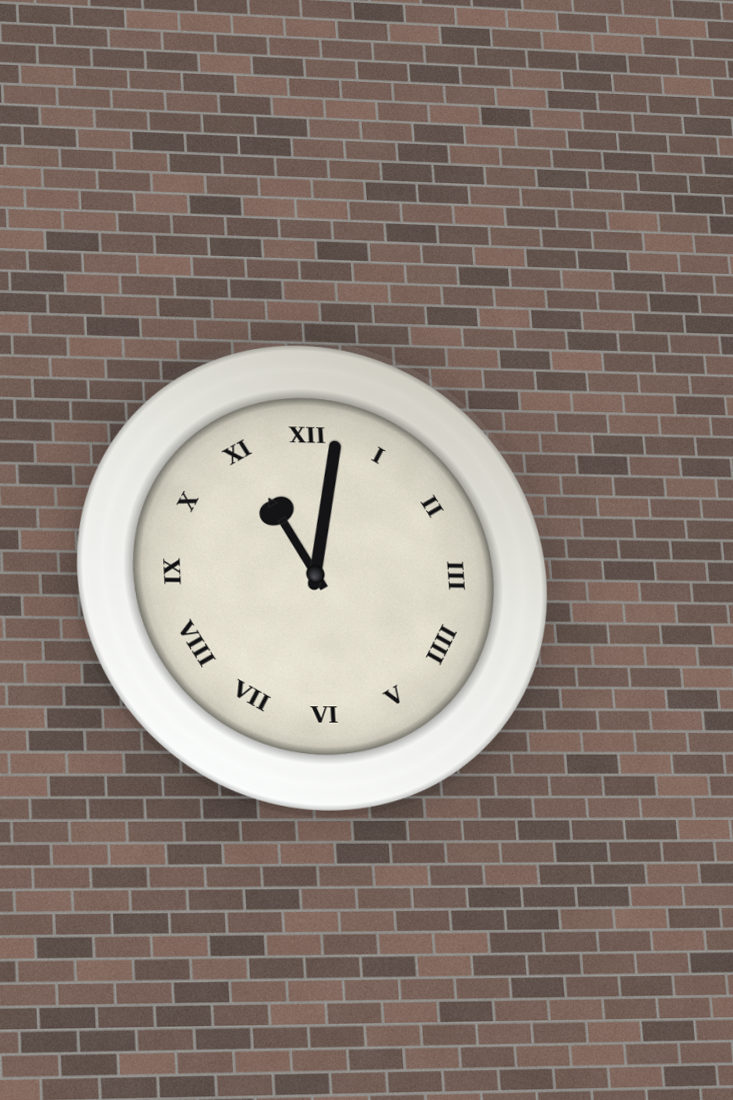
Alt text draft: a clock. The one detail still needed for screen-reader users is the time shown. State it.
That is 11:02
